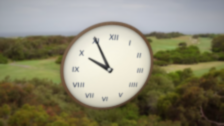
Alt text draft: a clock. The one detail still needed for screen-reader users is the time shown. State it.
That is 9:55
